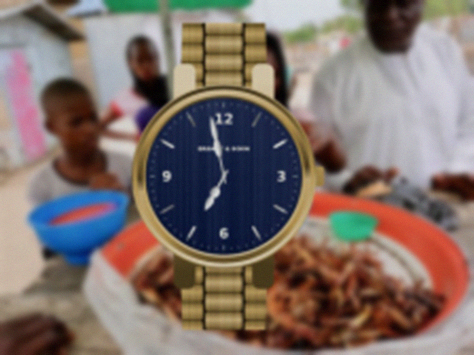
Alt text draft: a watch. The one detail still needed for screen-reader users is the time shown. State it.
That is 6:58
